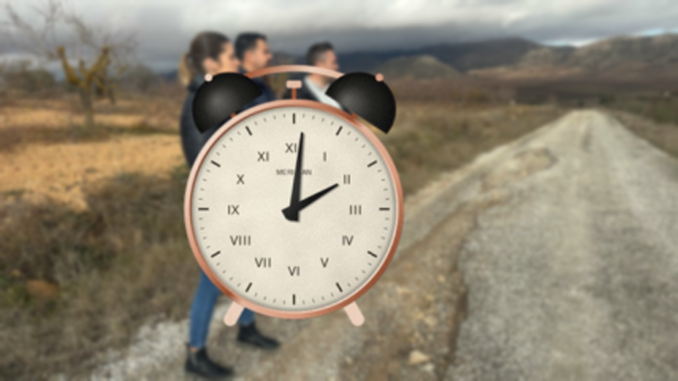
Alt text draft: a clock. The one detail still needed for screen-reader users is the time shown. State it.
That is 2:01
